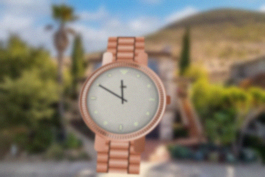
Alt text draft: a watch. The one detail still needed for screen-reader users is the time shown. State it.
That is 11:50
